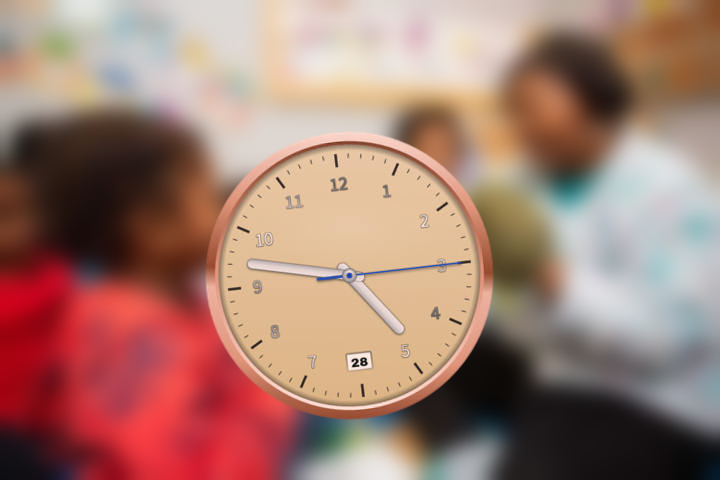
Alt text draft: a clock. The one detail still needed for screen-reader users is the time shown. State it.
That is 4:47:15
